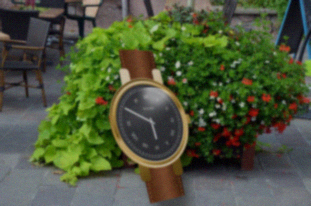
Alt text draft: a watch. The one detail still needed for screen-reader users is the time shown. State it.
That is 5:50
